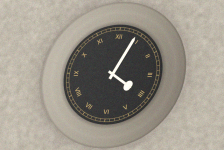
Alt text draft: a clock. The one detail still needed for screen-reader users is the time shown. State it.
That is 4:04
